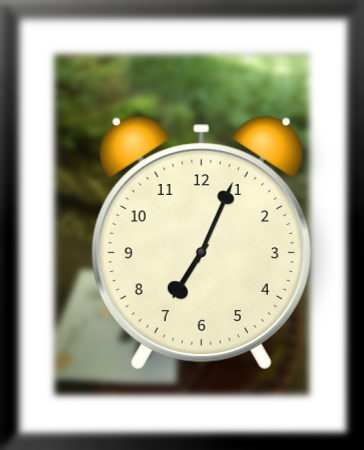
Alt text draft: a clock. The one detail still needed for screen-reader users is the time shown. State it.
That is 7:04
